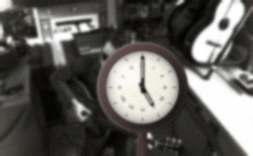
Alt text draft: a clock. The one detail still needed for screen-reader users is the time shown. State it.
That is 5:00
